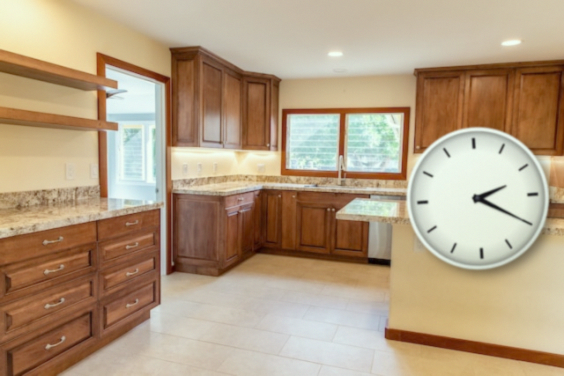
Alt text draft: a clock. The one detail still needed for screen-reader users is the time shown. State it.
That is 2:20
